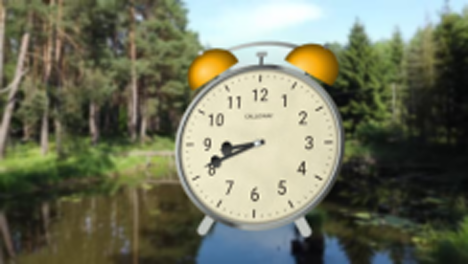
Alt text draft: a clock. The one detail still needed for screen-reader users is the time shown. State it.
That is 8:41
